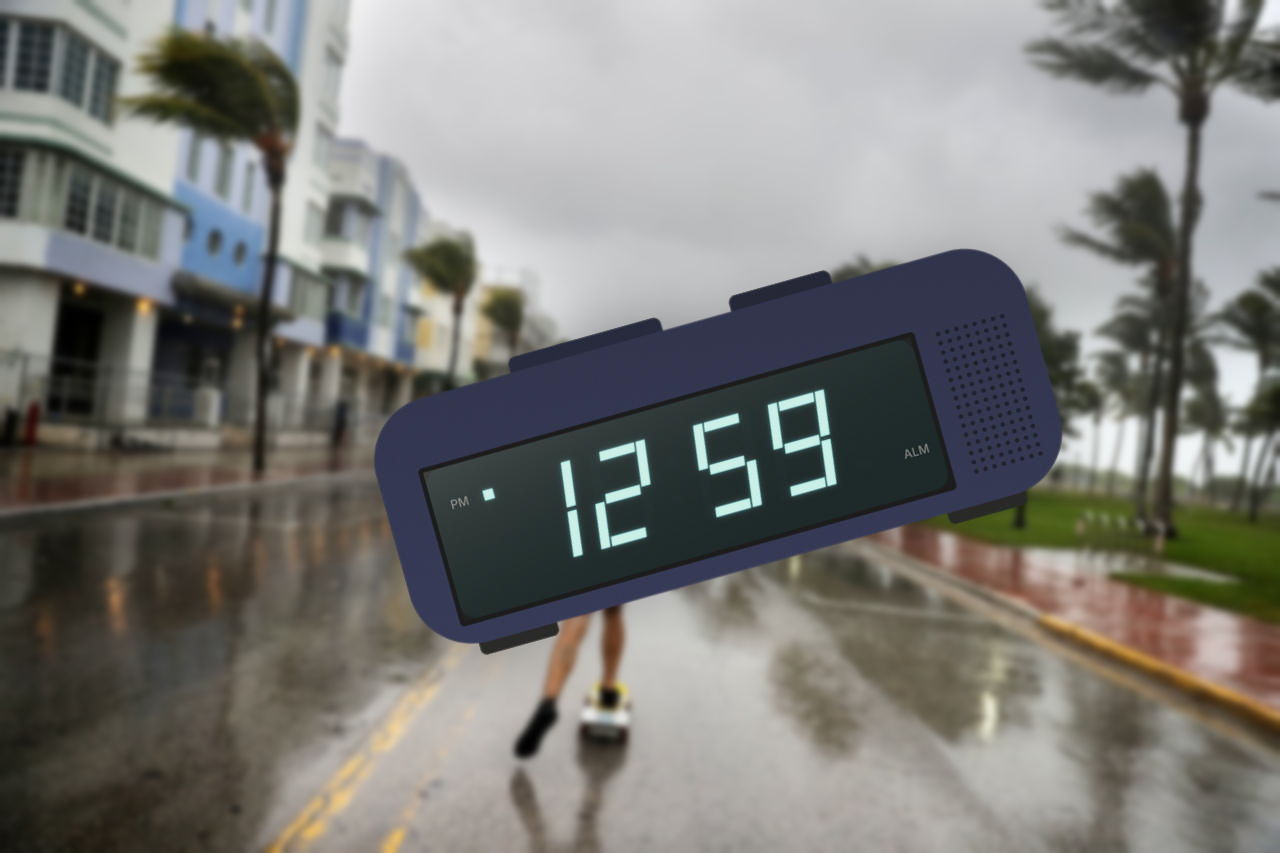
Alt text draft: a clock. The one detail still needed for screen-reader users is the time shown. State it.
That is 12:59
